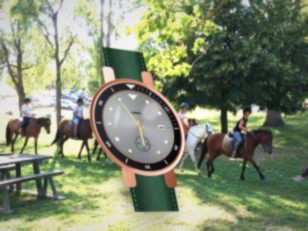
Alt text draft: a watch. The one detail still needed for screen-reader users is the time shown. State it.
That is 5:55
